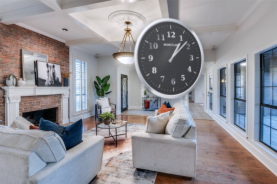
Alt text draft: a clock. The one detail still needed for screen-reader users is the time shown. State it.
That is 1:08
